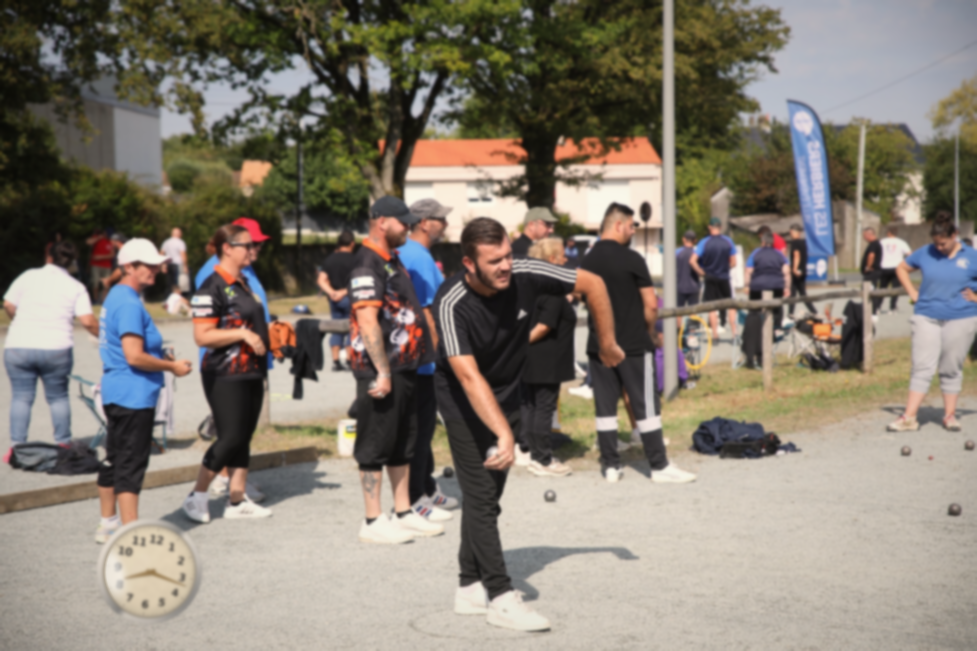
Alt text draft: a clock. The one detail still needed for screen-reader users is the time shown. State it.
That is 8:17
